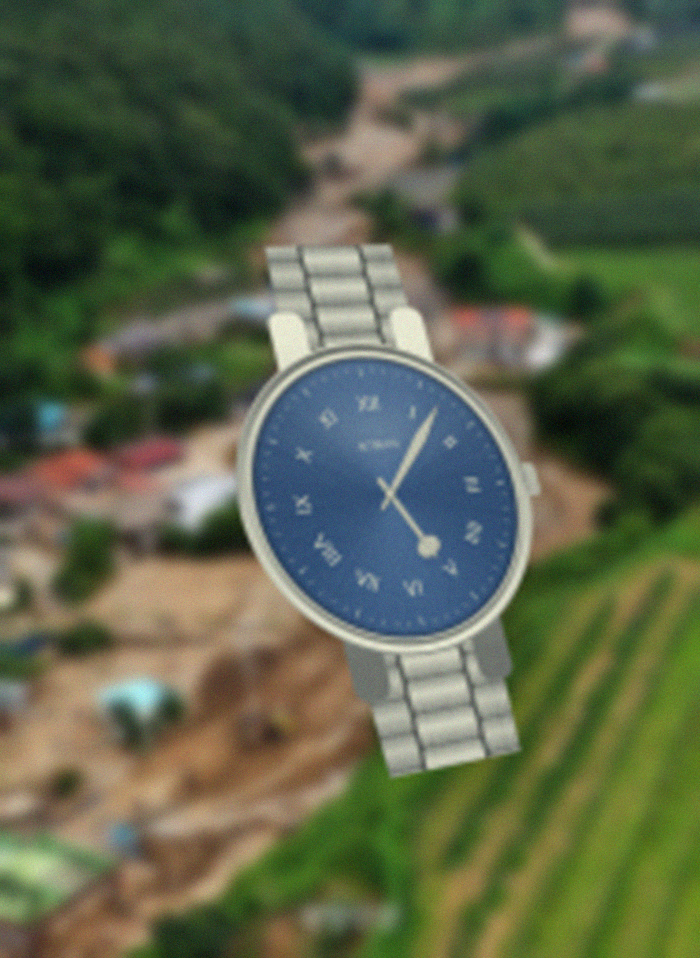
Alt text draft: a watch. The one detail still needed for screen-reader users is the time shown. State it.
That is 5:07
